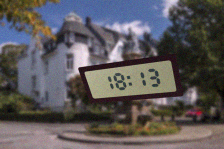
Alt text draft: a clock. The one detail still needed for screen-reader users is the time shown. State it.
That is 18:13
